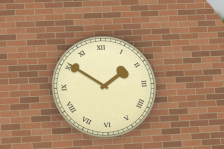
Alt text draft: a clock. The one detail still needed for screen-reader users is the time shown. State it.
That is 1:51
